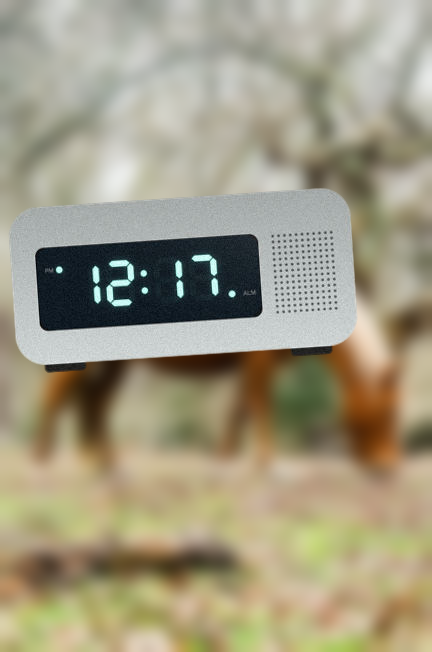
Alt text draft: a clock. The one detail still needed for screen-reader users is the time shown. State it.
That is 12:17
